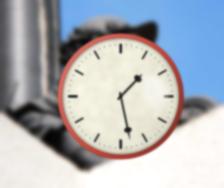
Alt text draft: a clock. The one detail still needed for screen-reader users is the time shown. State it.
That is 1:28
